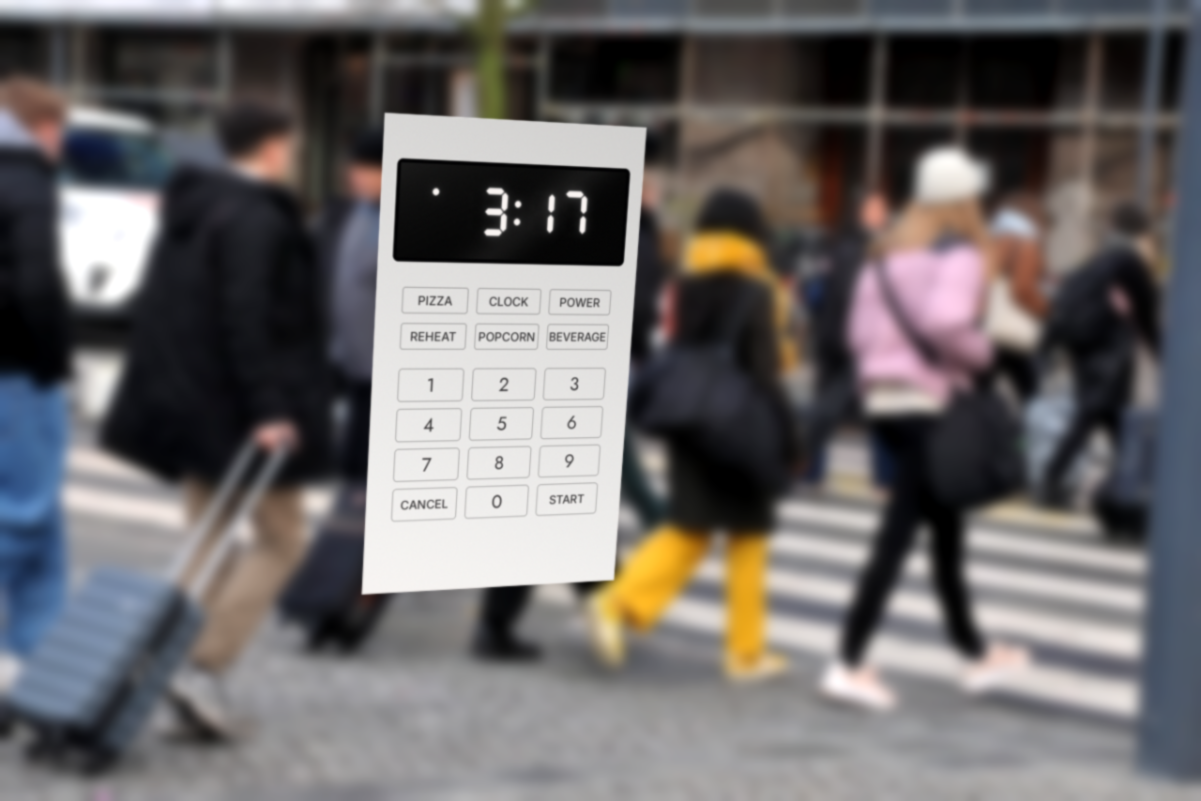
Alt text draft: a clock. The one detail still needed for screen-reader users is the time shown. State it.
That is 3:17
